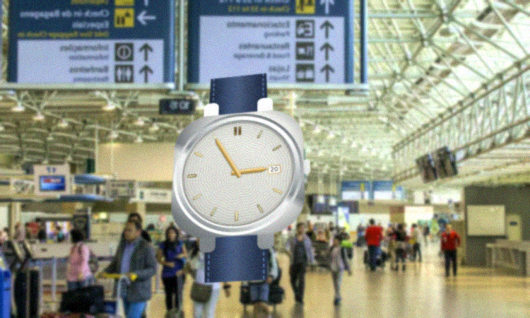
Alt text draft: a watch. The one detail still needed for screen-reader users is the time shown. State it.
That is 2:55
